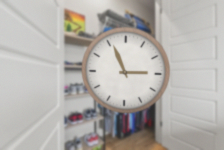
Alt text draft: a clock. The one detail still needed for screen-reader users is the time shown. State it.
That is 2:56
